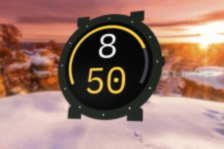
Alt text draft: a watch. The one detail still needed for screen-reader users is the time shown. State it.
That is 8:50
